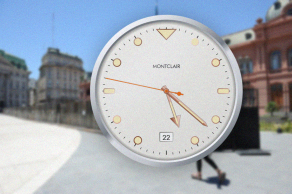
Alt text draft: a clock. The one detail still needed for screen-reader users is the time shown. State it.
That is 5:21:47
